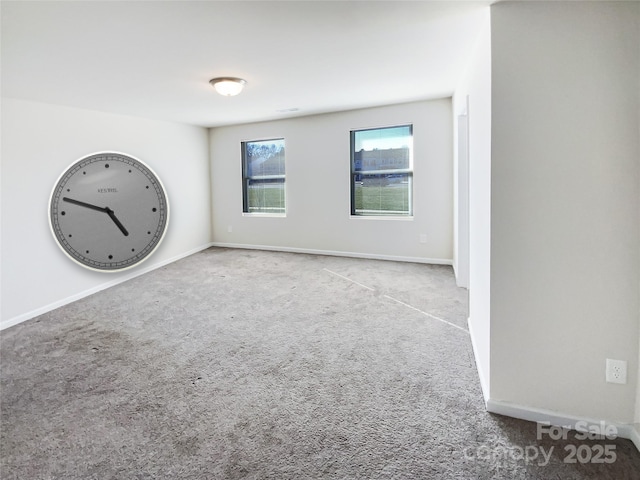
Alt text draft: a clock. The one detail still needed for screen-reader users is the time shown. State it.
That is 4:48
